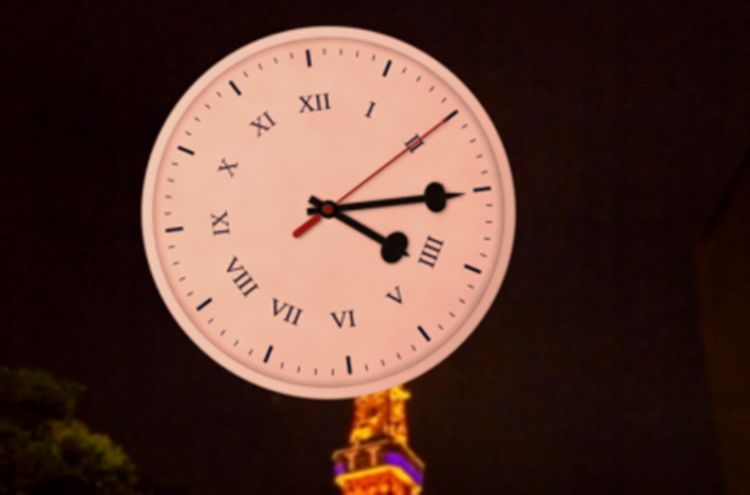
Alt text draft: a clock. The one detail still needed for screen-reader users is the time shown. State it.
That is 4:15:10
